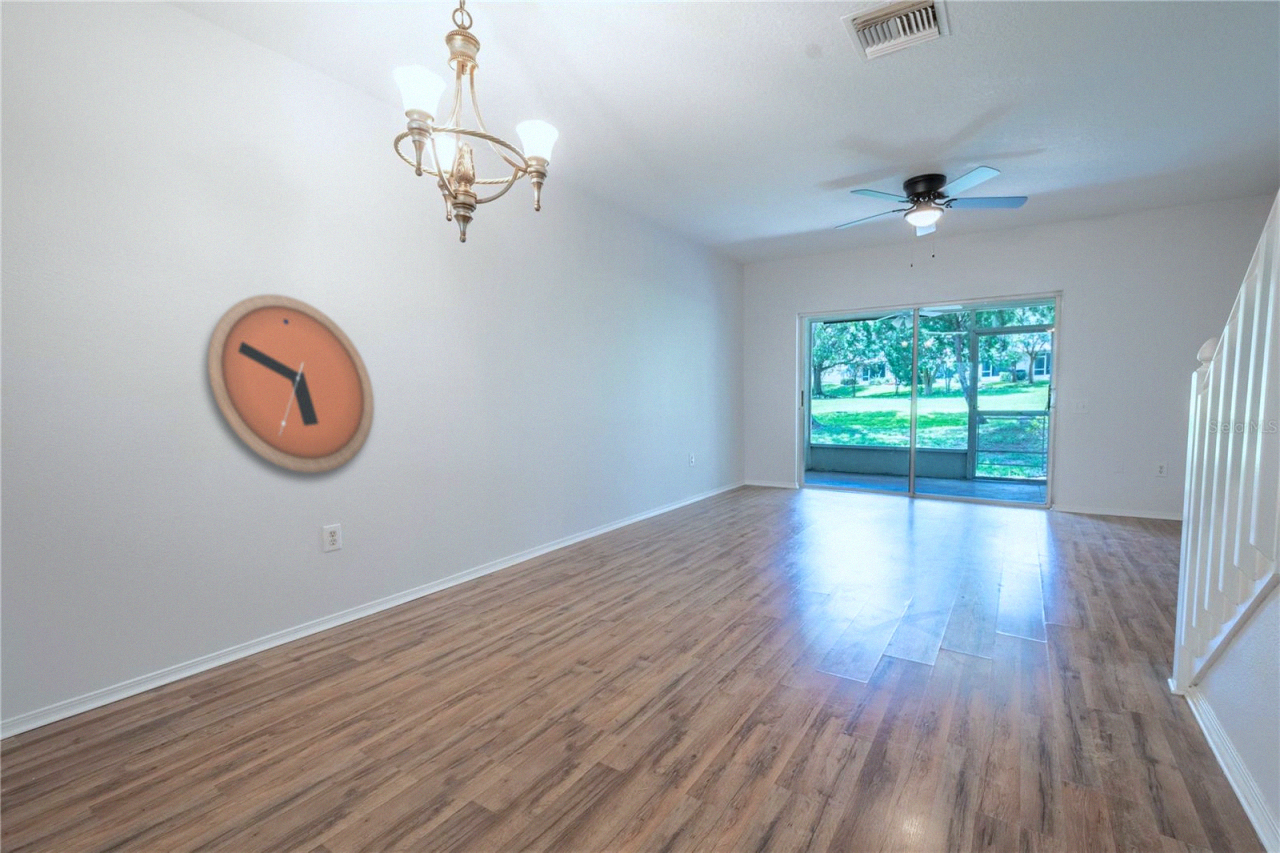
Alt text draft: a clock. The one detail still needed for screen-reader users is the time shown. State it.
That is 5:49:35
